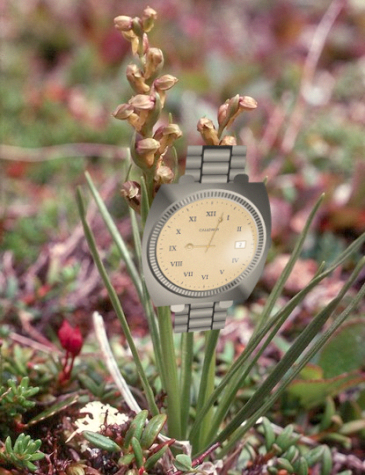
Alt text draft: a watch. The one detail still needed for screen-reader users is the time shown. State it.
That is 9:03
